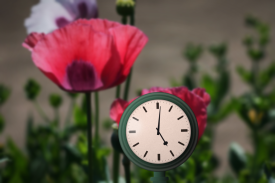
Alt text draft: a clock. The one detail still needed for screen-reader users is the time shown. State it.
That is 5:01
